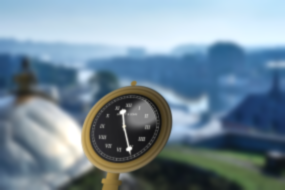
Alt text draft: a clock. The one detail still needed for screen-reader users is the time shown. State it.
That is 11:26
